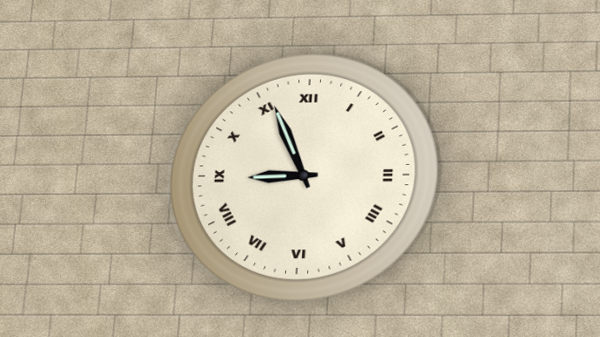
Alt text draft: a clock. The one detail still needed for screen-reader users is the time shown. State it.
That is 8:56
